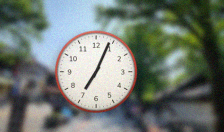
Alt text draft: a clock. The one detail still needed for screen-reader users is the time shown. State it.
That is 7:04
